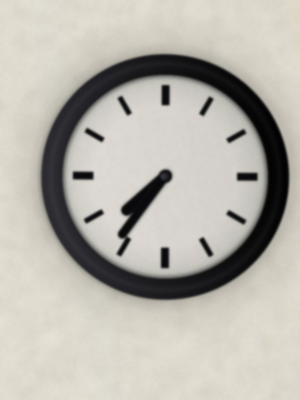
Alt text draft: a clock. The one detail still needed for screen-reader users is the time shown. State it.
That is 7:36
